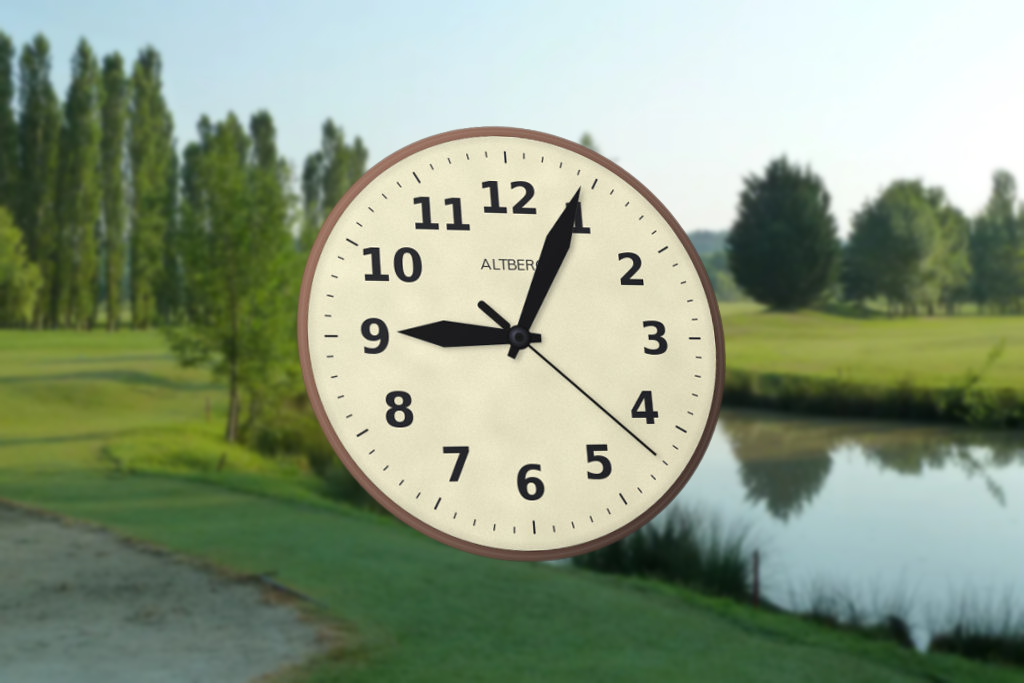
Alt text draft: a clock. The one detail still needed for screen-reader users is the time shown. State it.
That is 9:04:22
